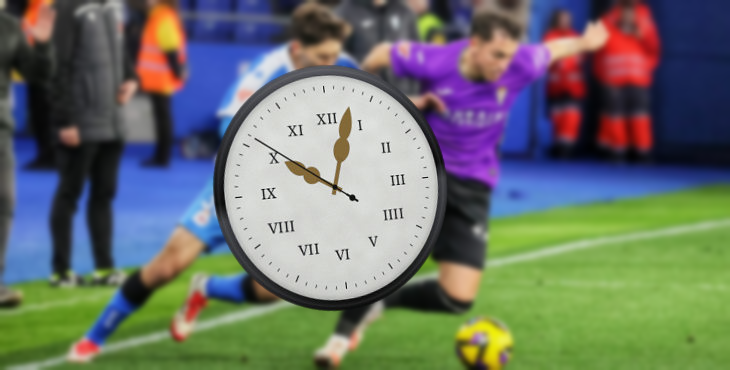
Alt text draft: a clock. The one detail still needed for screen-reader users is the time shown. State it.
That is 10:02:51
